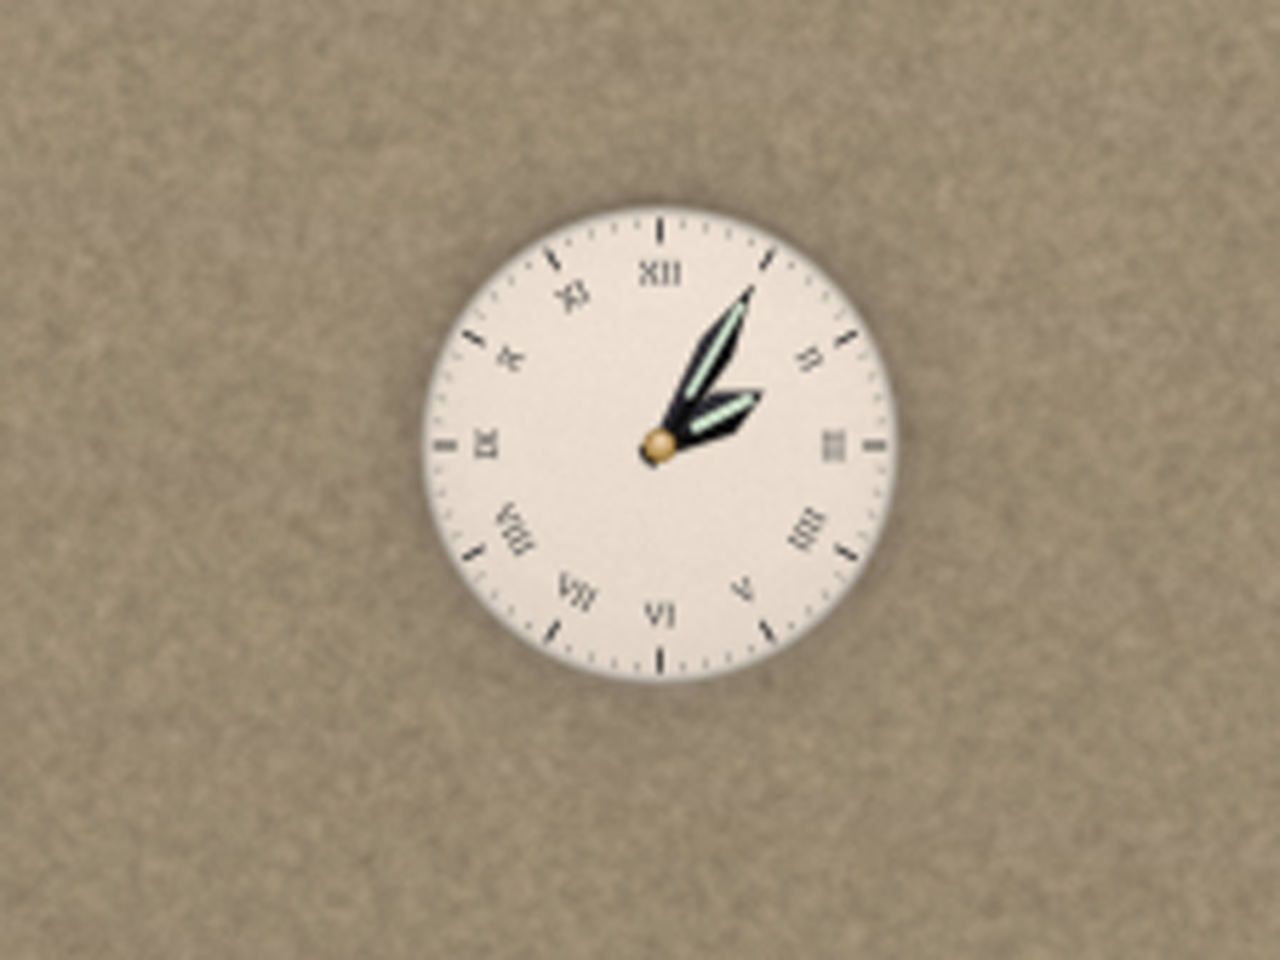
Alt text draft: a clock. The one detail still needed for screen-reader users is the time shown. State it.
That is 2:05
